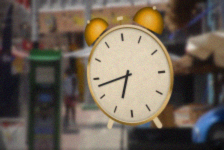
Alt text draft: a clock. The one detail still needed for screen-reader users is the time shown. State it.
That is 6:43
